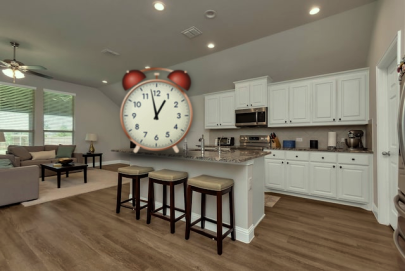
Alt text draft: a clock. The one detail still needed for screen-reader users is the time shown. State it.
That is 12:58
